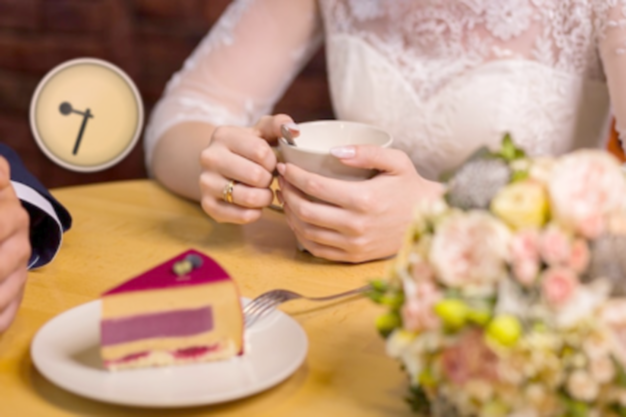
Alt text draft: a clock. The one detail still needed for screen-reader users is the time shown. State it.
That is 9:33
